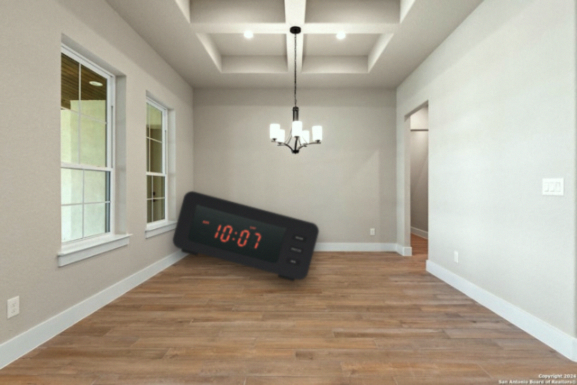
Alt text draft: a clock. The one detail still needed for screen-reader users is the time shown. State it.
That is 10:07
